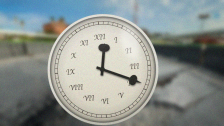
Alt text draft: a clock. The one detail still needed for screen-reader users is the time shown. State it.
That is 12:19
